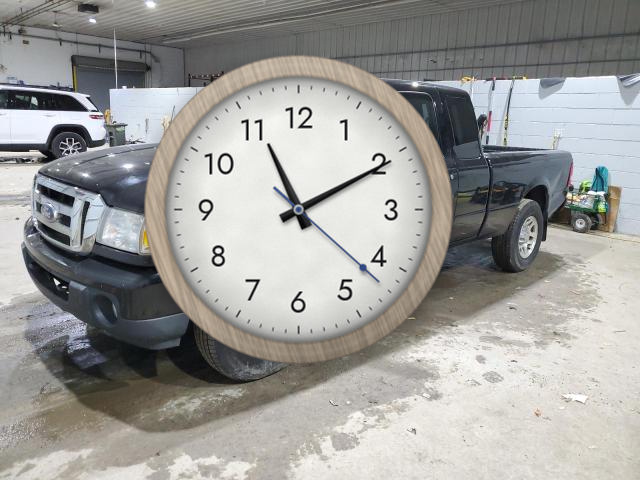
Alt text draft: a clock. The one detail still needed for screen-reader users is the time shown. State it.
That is 11:10:22
